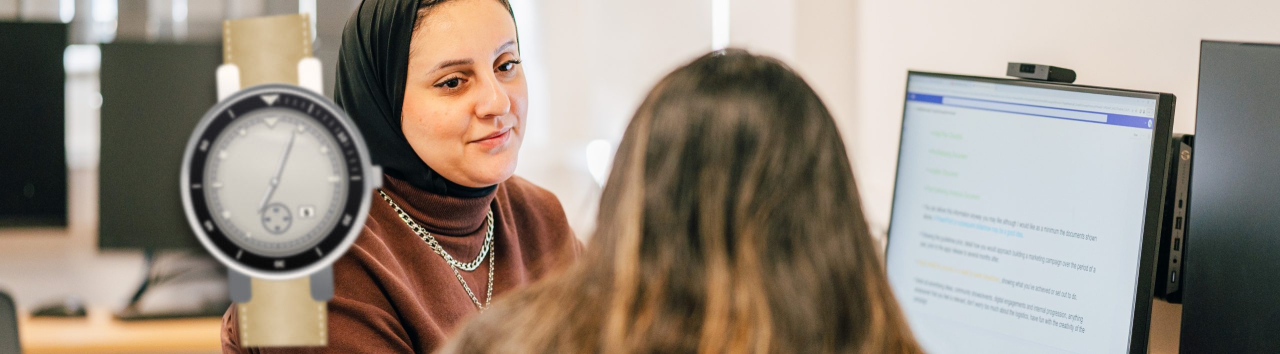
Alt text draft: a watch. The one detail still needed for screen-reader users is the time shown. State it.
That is 7:04
